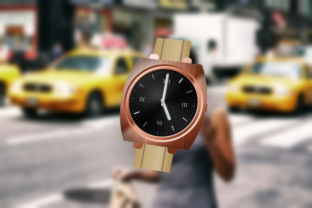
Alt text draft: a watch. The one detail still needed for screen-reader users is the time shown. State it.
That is 5:00
